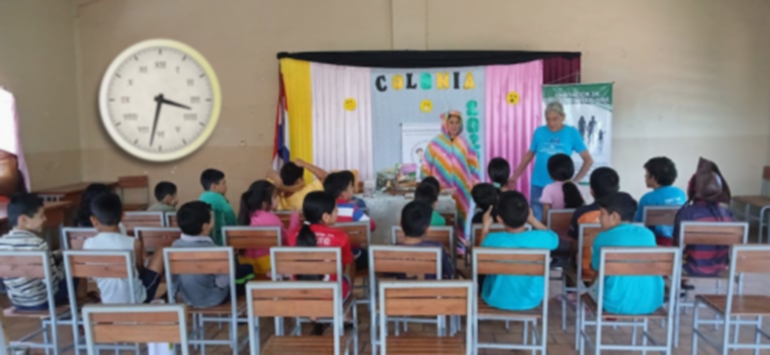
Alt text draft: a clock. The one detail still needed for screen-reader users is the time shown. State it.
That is 3:32
